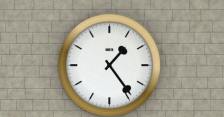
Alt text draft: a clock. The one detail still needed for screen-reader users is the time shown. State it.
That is 1:24
